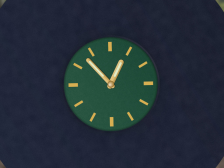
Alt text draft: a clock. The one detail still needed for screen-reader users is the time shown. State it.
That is 12:53
